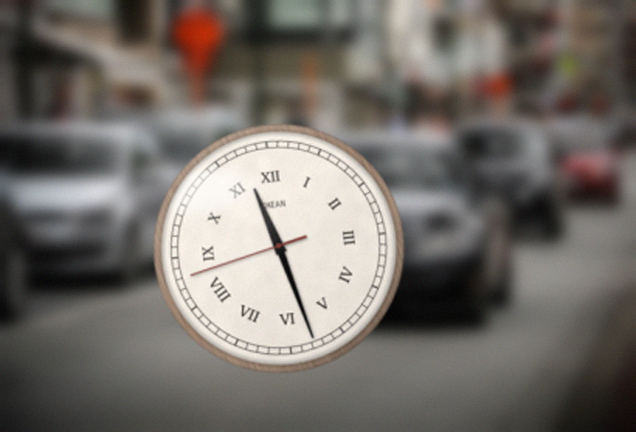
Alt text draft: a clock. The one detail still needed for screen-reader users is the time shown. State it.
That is 11:27:43
